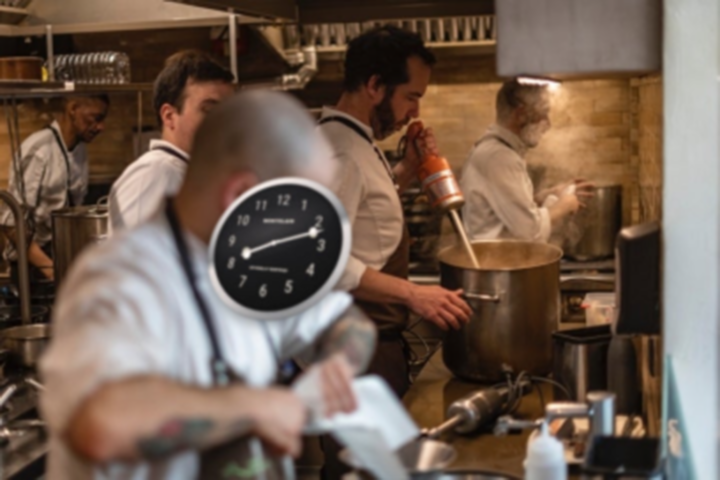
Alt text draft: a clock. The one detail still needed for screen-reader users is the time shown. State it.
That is 8:12
